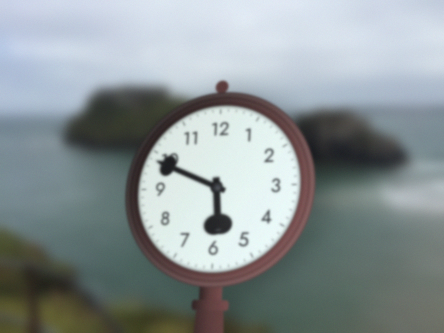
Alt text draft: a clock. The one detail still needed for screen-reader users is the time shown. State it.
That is 5:49
